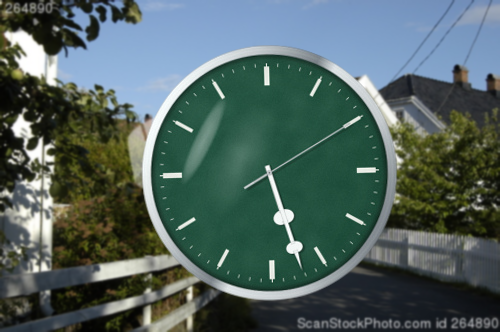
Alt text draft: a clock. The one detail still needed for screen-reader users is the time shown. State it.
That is 5:27:10
